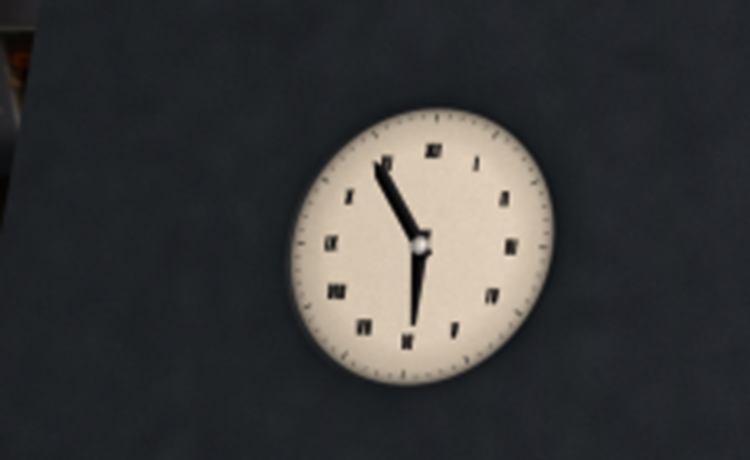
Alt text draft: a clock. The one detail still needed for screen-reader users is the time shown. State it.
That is 5:54
